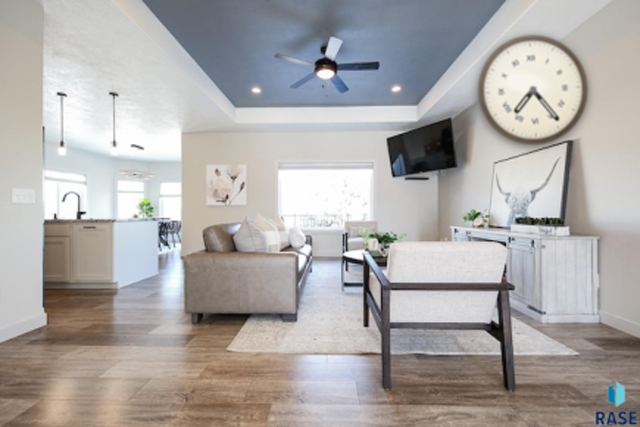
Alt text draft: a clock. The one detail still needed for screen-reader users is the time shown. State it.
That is 7:24
